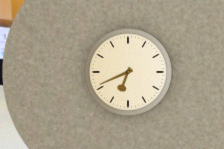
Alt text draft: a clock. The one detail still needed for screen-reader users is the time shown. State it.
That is 6:41
